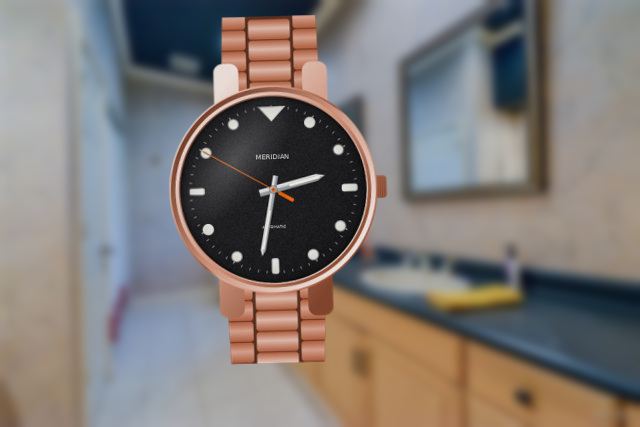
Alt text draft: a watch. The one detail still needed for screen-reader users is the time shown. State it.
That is 2:31:50
